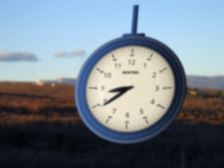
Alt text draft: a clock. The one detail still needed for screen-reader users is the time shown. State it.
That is 8:39
